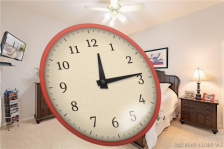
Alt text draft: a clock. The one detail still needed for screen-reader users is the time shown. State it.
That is 12:14
